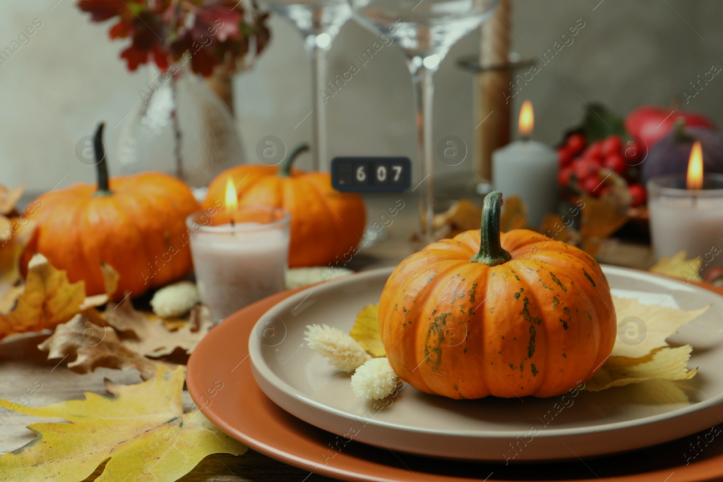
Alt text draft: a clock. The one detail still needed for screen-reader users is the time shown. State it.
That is 6:07
